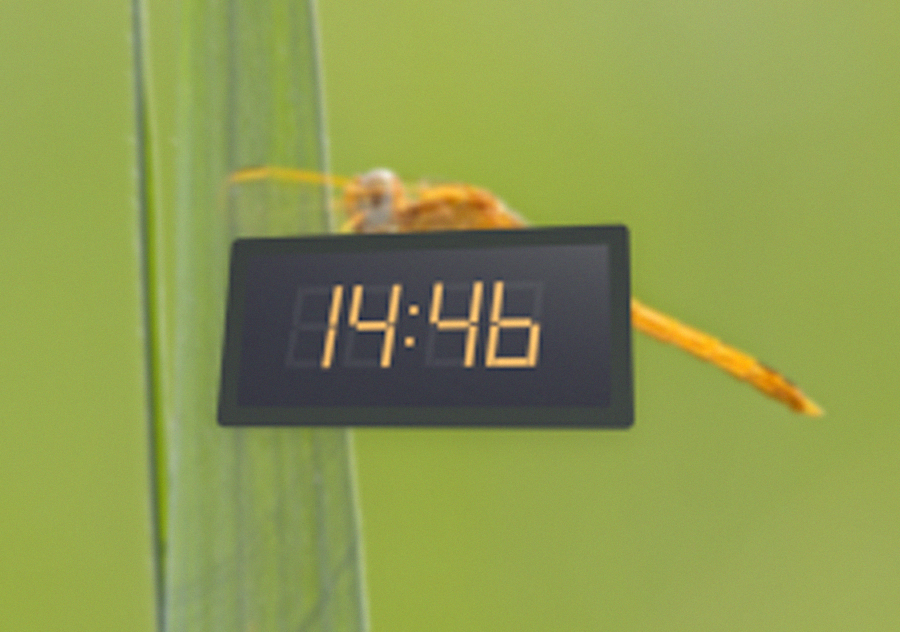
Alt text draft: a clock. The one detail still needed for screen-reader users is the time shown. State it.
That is 14:46
